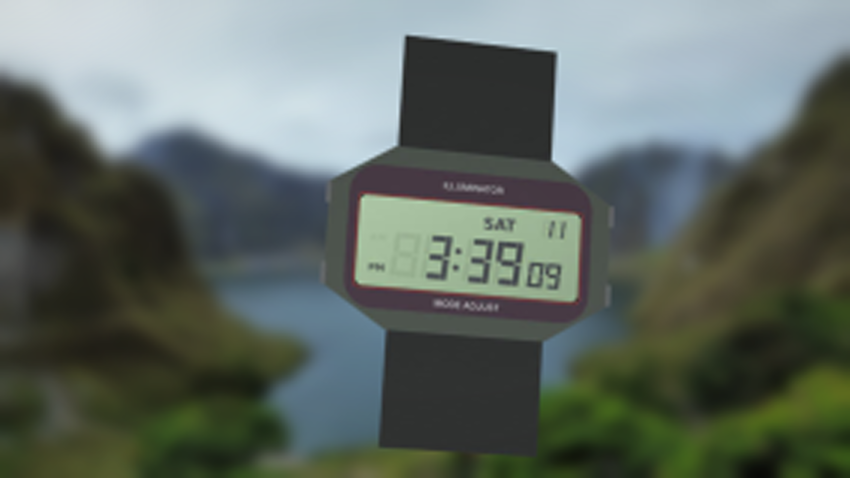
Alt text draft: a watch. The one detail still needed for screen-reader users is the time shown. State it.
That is 3:39:09
